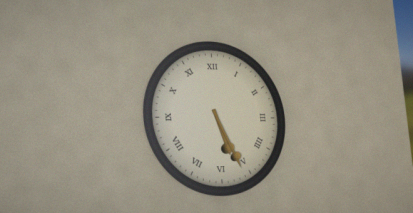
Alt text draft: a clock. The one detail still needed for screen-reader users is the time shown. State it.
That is 5:26
